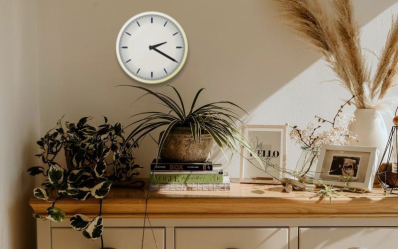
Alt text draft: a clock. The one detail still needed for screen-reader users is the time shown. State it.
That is 2:20
